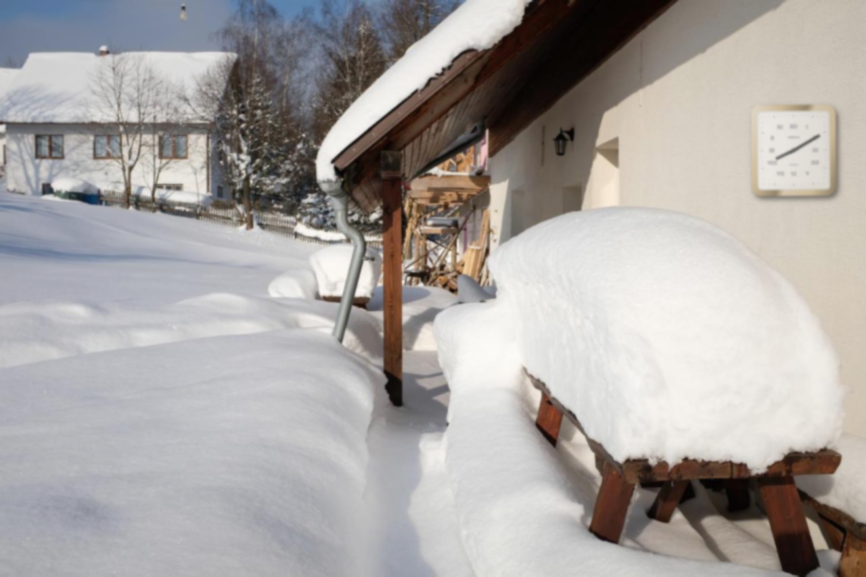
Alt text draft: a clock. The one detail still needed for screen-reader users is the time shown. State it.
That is 8:10
